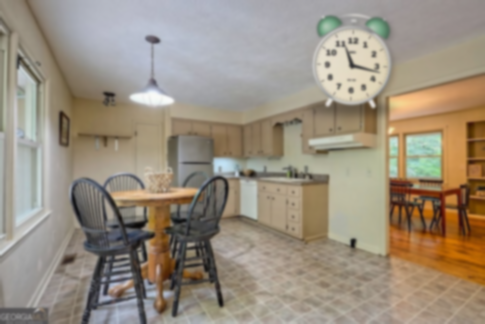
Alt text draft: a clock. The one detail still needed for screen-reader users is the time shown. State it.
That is 11:17
